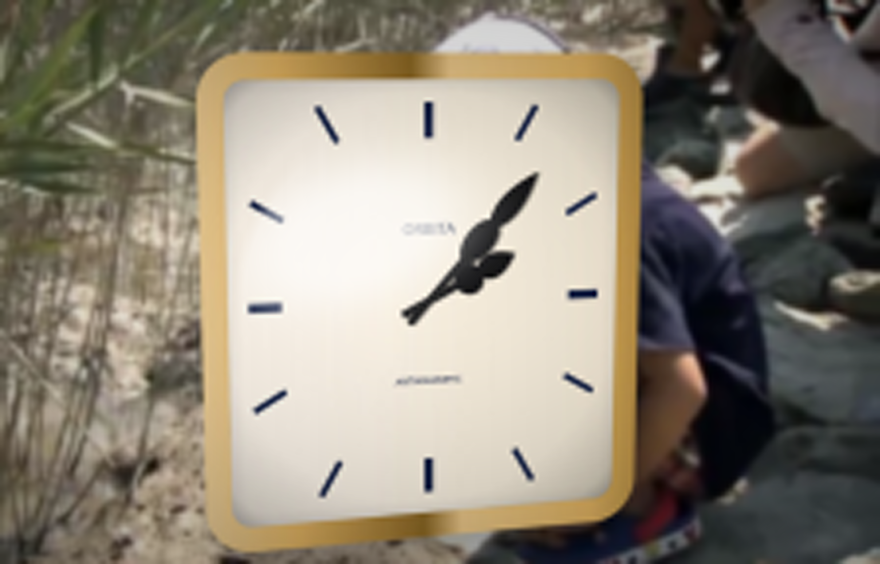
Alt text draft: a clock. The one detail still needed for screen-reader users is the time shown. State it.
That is 2:07
